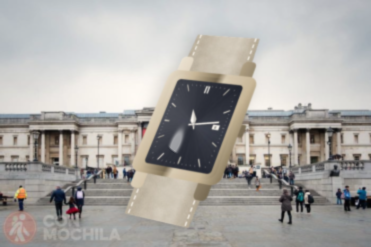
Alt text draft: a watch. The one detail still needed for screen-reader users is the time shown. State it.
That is 11:13
